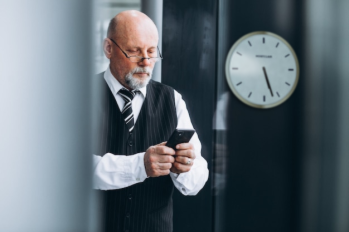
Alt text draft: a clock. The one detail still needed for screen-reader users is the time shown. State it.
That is 5:27
